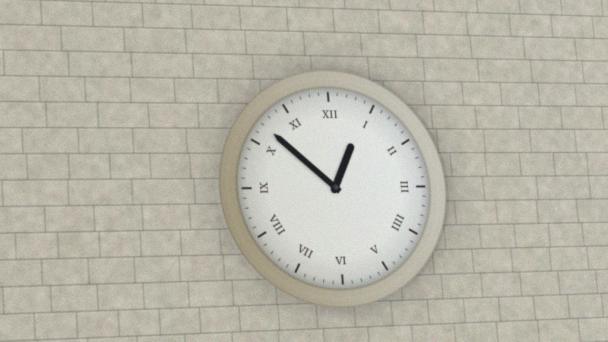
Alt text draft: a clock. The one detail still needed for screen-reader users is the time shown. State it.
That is 12:52
